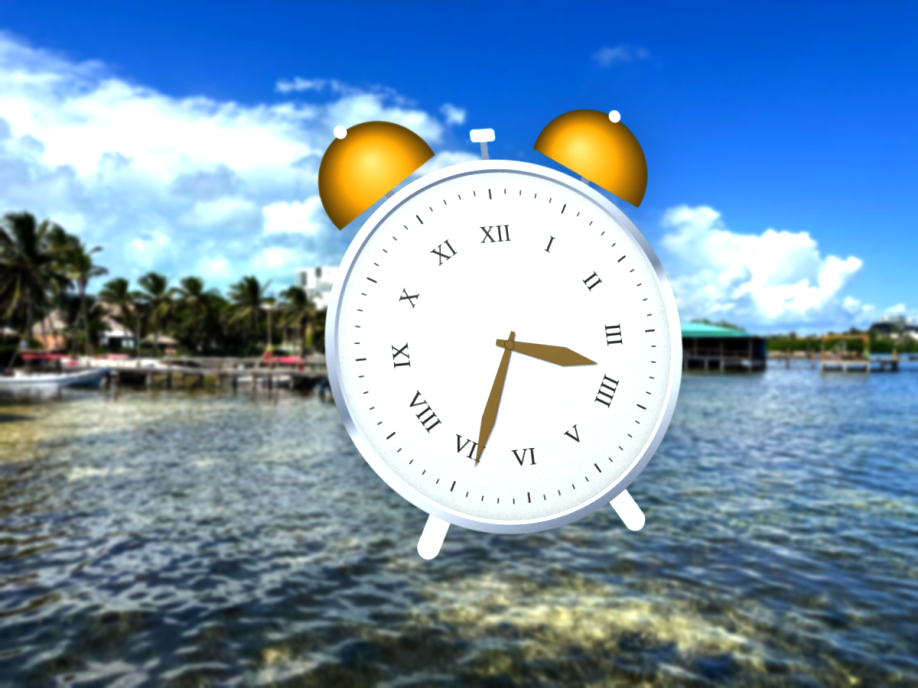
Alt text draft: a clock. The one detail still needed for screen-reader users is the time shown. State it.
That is 3:34
